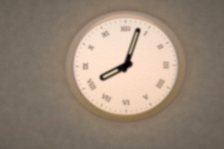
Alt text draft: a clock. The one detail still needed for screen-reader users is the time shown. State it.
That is 8:03
